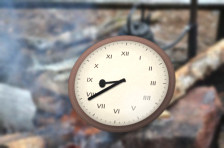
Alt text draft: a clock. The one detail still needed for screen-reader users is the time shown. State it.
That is 8:39
